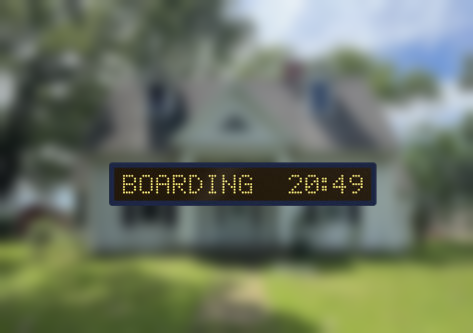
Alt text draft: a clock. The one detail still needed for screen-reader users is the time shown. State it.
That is 20:49
